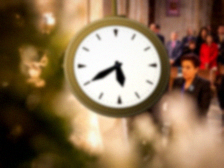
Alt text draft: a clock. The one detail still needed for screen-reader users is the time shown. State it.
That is 5:40
